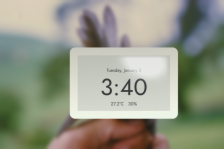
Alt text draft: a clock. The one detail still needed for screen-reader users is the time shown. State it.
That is 3:40
